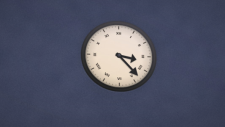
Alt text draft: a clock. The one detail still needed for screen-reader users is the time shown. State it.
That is 3:23
